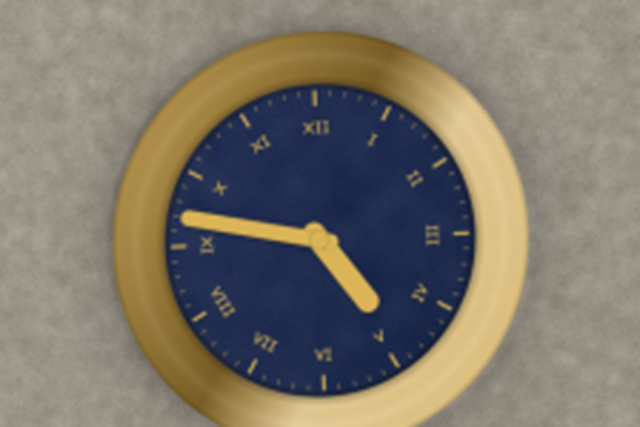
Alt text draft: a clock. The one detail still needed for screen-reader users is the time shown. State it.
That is 4:47
